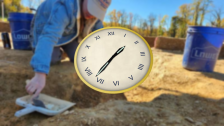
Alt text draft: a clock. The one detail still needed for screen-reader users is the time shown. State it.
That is 1:37
